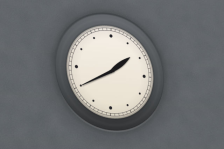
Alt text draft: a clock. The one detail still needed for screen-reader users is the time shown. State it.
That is 1:40
